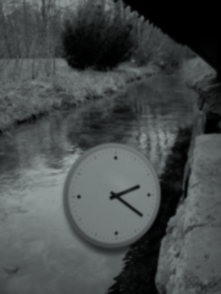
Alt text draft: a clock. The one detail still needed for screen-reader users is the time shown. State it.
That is 2:21
